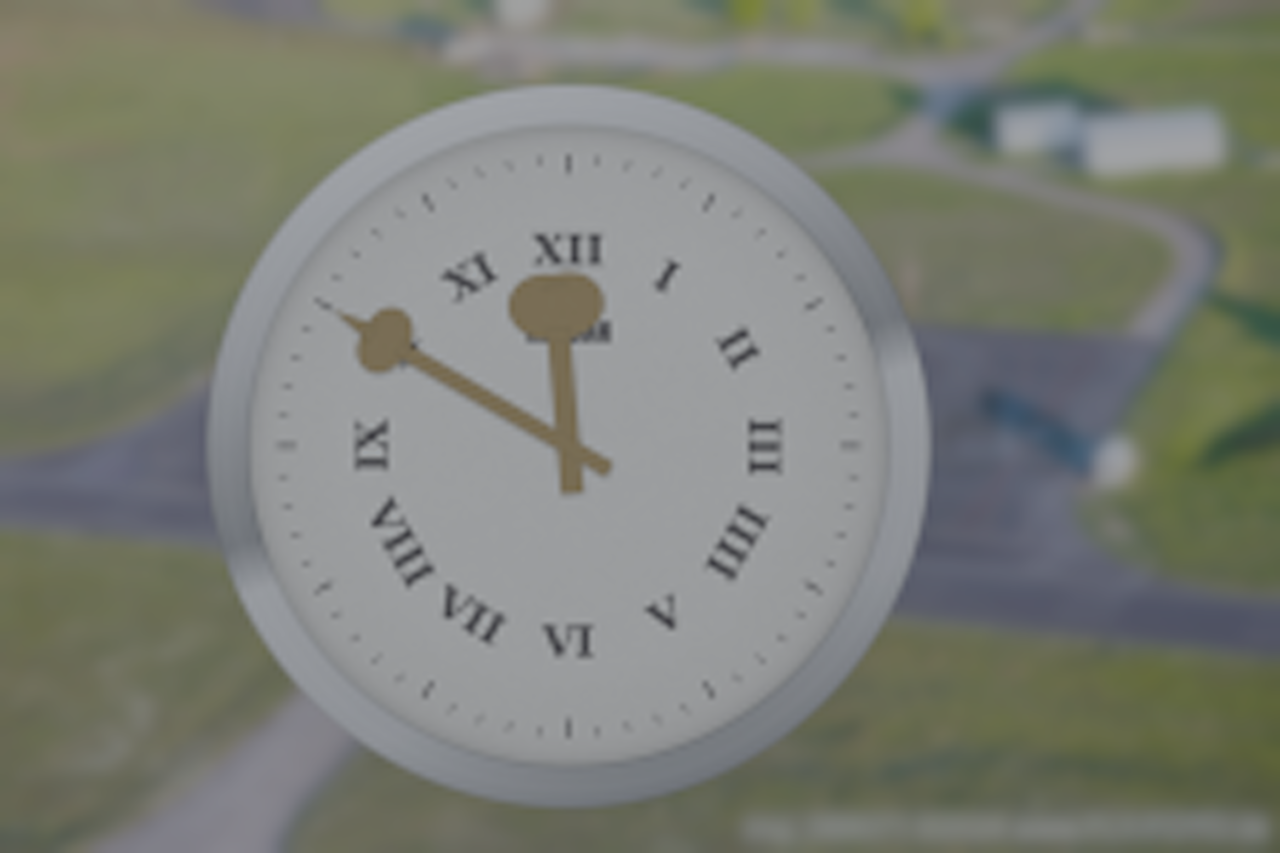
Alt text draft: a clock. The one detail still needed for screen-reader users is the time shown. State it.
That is 11:50
